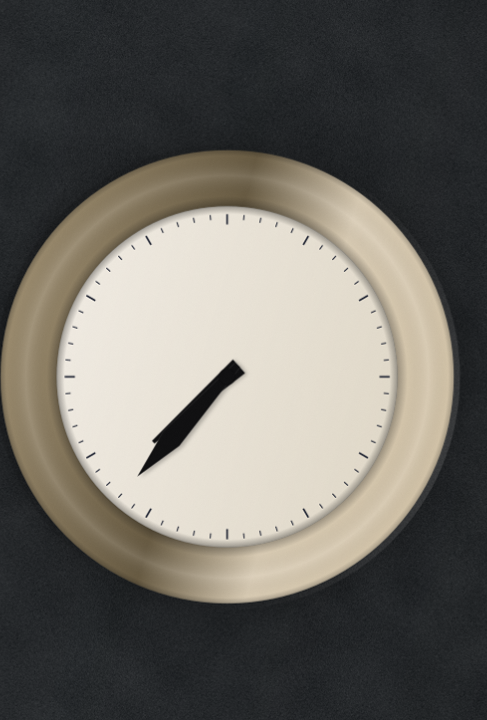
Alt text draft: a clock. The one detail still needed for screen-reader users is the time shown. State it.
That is 7:37
